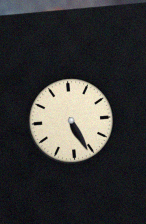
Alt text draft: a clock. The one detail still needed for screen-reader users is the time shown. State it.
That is 5:26
